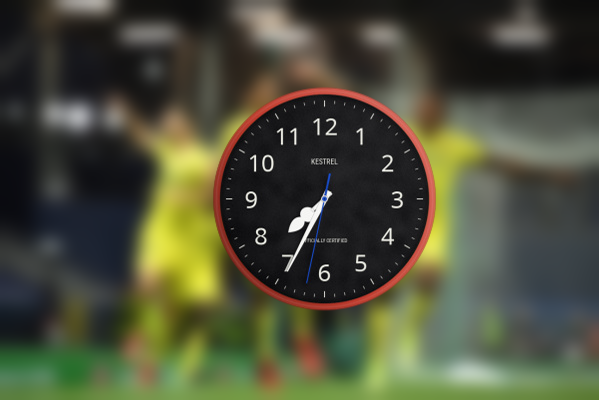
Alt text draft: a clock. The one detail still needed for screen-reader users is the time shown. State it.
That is 7:34:32
